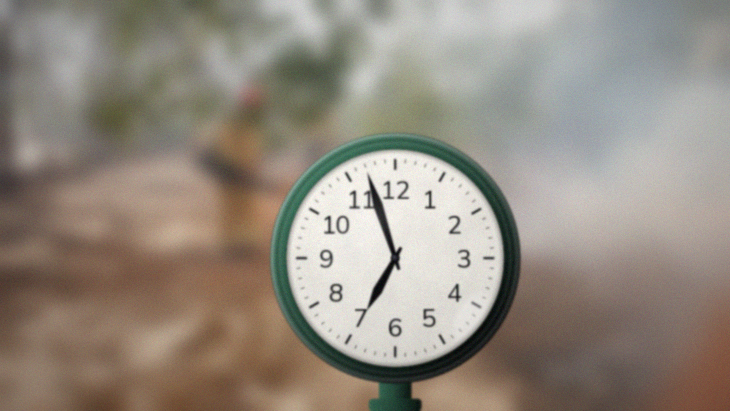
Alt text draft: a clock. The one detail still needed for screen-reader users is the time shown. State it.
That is 6:57
